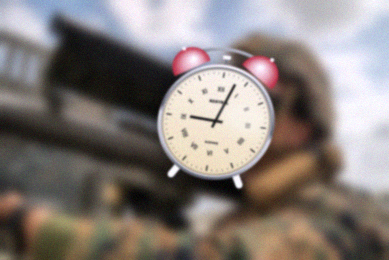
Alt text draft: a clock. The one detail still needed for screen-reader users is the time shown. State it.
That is 9:03
